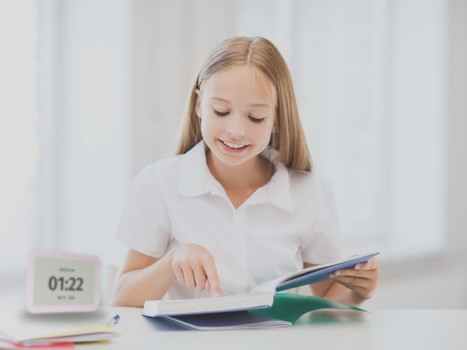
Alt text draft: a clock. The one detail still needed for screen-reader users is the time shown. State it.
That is 1:22
